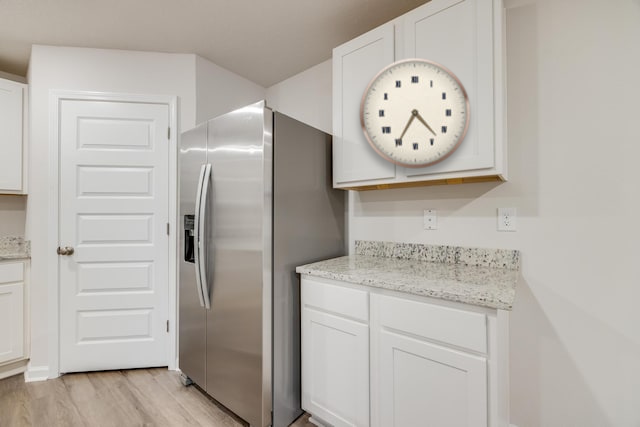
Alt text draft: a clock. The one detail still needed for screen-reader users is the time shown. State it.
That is 4:35
